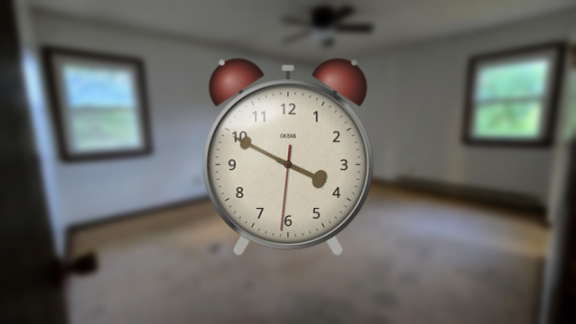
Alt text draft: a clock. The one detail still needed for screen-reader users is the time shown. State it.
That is 3:49:31
